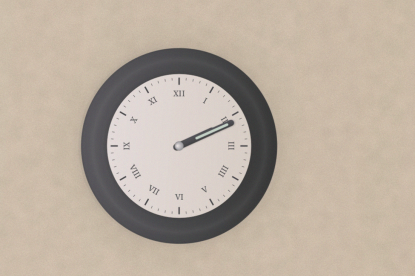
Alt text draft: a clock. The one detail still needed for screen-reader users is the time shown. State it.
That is 2:11
